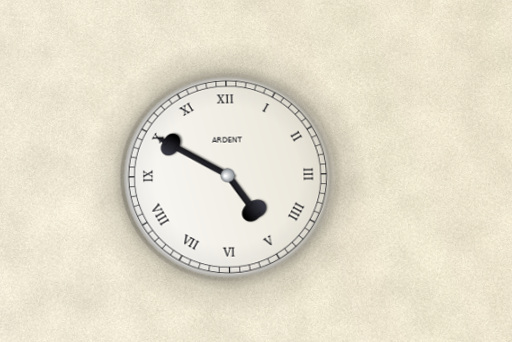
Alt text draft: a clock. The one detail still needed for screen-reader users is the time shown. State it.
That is 4:50
